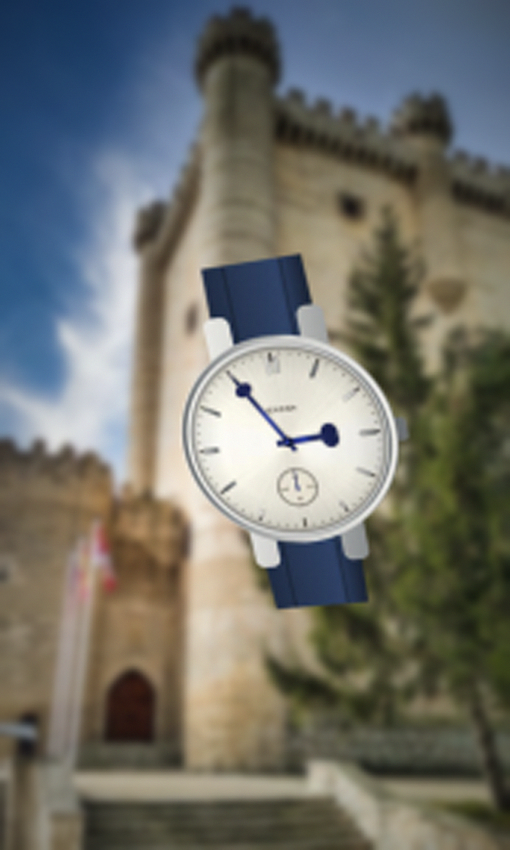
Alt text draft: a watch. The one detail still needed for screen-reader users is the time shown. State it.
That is 2:55
